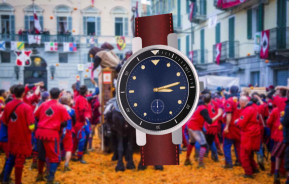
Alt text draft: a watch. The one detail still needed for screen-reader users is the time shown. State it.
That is 3:13
